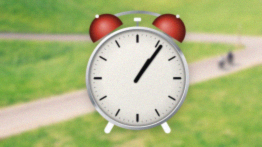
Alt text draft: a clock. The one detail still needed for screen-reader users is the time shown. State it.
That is 1:06
